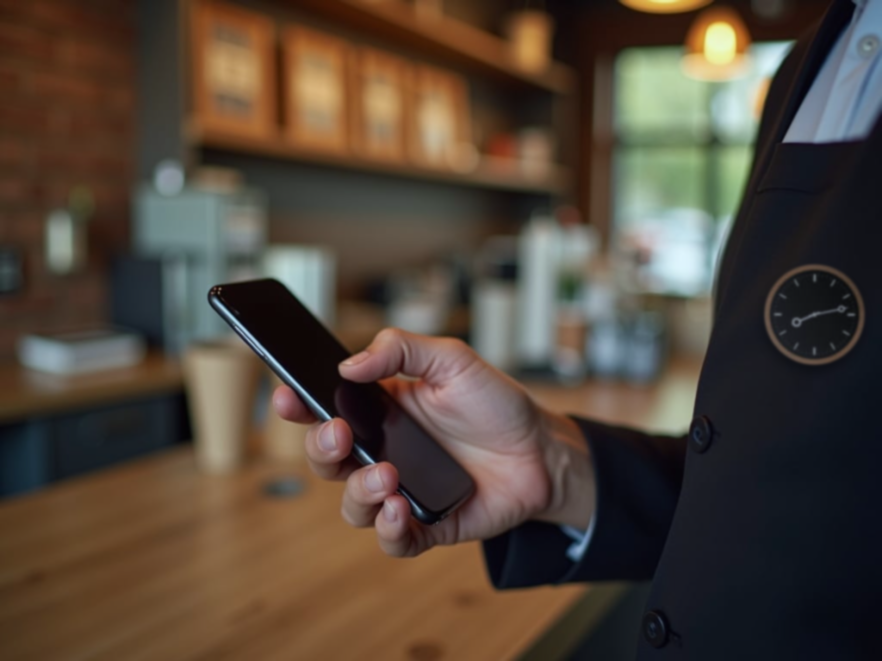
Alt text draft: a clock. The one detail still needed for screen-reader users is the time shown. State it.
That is 8:13
